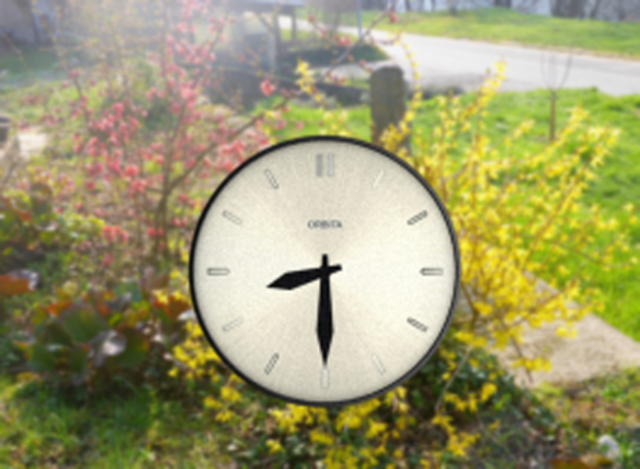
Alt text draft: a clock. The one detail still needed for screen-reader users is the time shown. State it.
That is 8:30
